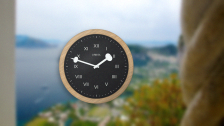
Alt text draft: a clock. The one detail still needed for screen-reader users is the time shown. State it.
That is 1:48
